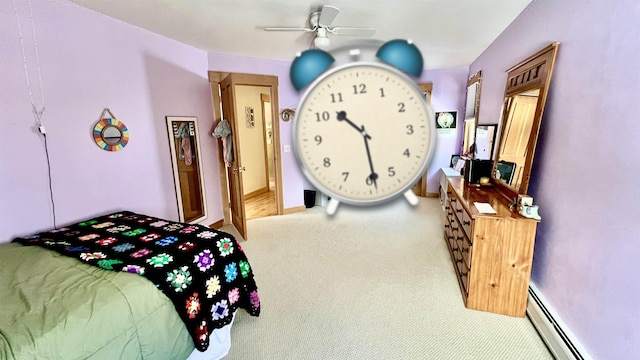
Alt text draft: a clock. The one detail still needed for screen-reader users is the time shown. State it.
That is 10:29
